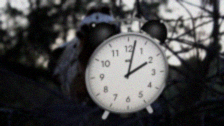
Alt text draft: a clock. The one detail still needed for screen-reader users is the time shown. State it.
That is 2:02
